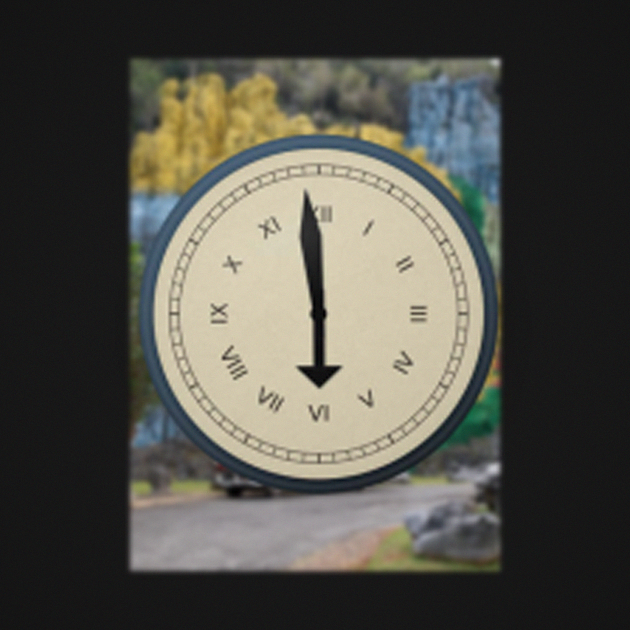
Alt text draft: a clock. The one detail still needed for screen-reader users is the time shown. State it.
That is 5:59
